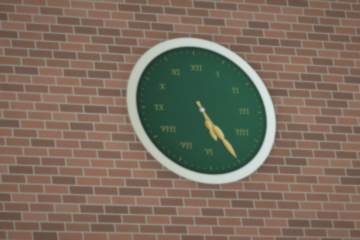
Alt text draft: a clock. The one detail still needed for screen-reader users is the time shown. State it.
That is 5:25
